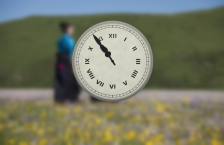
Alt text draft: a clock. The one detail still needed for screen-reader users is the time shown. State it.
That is 10:54
